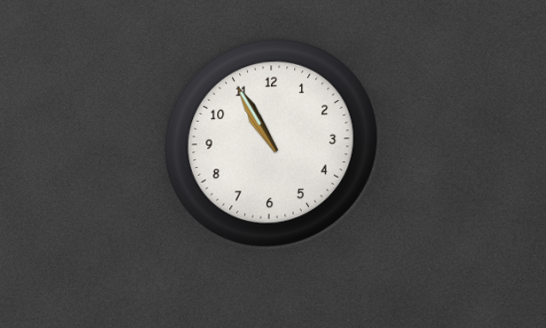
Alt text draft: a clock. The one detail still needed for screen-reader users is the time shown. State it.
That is 10:55
